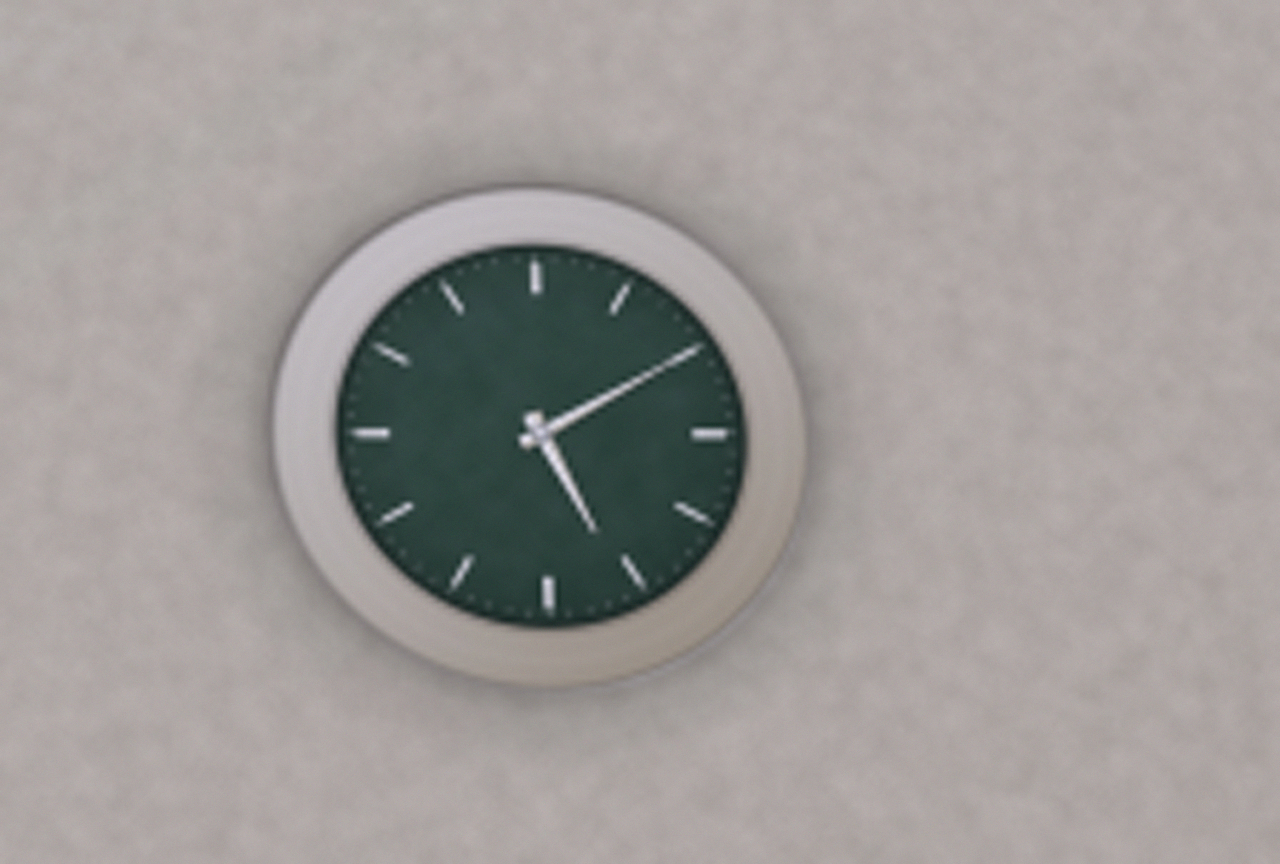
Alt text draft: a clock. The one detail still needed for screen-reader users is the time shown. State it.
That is 5:10
